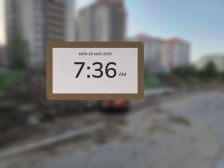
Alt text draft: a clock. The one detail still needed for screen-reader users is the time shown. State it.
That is 7:36
